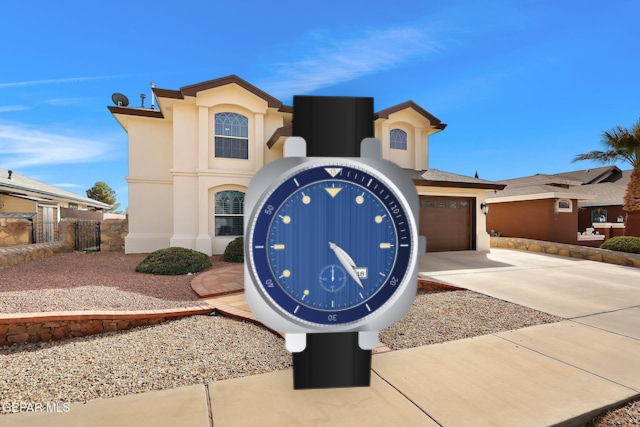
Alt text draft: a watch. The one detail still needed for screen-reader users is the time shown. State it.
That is 4:24
